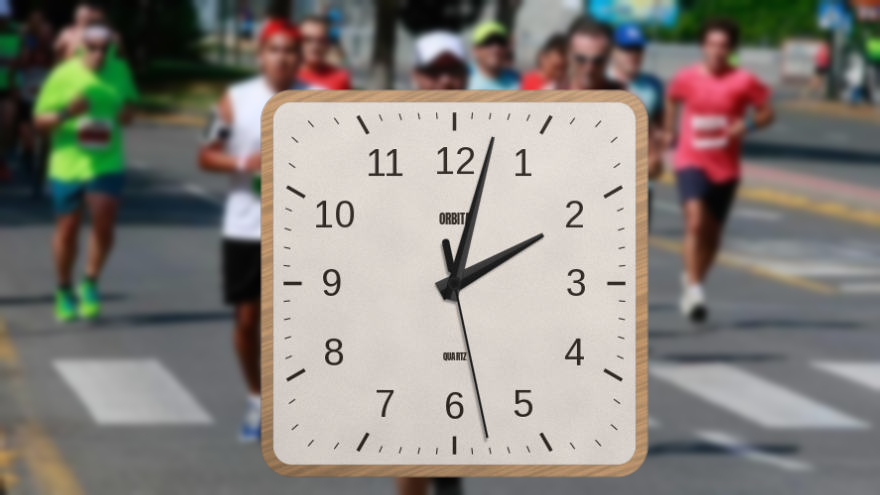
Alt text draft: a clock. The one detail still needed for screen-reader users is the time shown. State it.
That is 2:02:28
